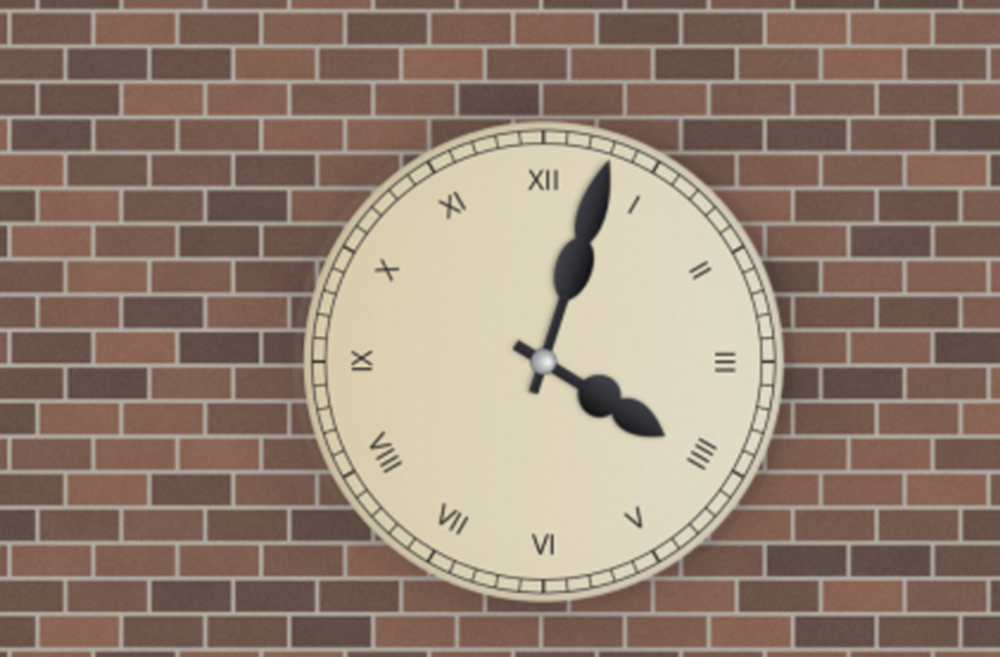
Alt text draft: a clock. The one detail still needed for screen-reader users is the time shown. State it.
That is 4:03
